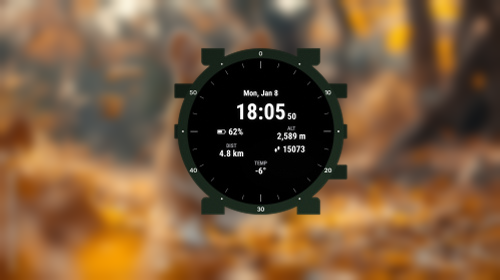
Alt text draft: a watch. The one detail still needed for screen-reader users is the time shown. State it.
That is 18:05:50
